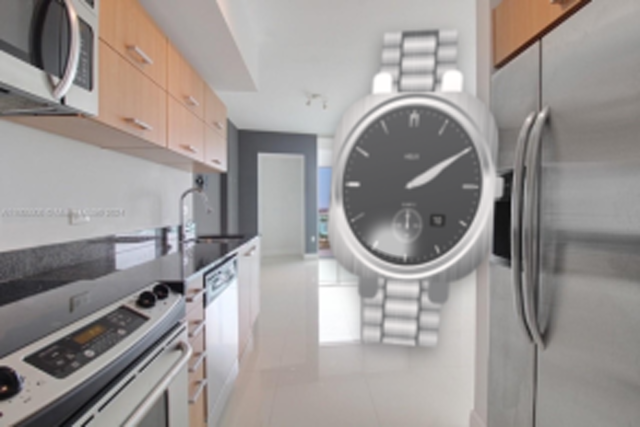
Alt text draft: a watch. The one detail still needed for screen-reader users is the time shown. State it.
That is 2:10
